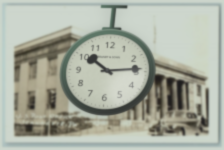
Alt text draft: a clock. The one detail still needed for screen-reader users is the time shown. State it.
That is 10:14
